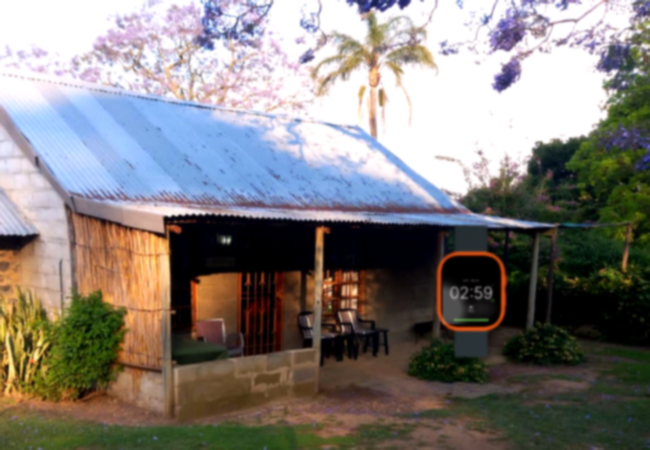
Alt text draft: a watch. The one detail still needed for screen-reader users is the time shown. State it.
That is 2:59
